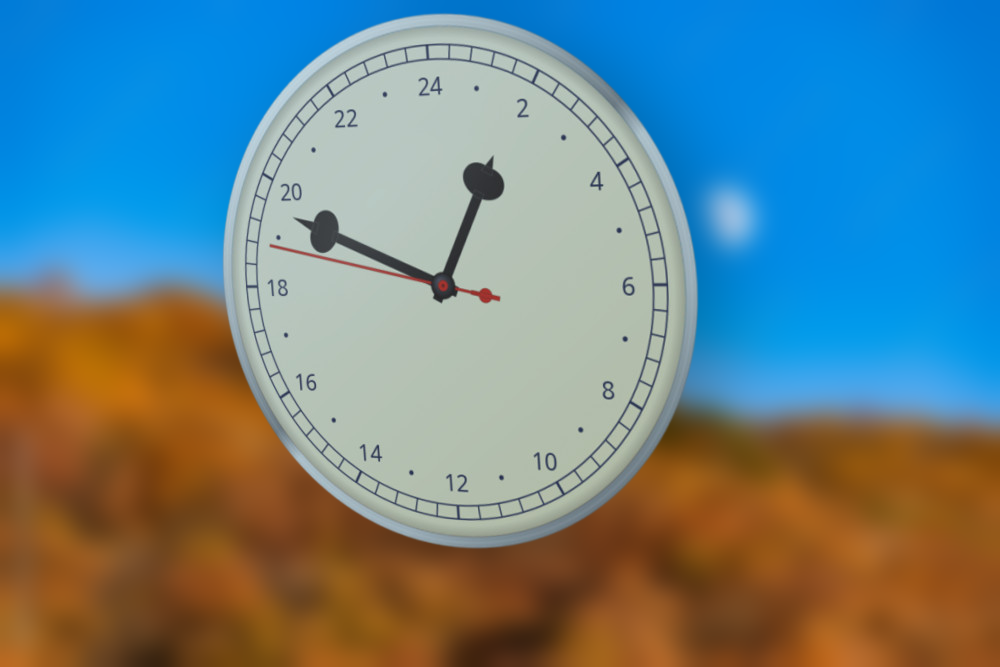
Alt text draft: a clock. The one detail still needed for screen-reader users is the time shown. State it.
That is 1:48:47
